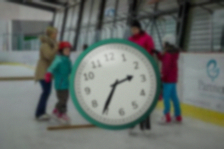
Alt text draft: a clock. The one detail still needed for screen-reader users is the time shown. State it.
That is 2:36
